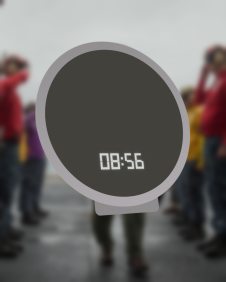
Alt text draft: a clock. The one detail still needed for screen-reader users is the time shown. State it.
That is 8:56
